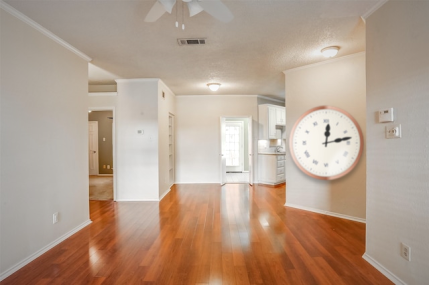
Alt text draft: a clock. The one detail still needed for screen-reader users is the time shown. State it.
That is 12:13
